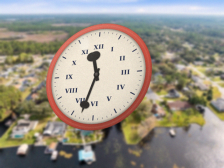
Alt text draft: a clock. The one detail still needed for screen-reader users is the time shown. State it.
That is 11:33
